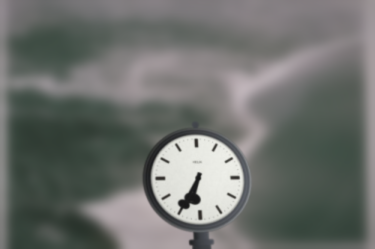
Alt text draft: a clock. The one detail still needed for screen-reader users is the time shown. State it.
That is 6:35
